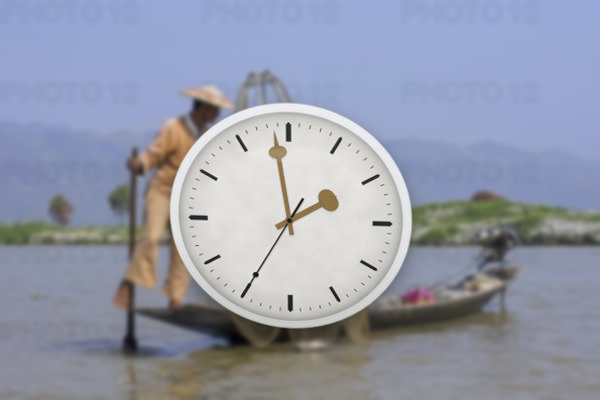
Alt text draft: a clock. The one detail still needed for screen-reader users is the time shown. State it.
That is 1:58:35
